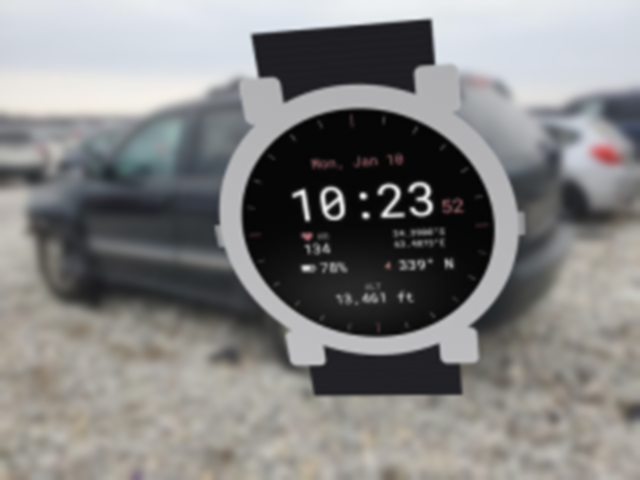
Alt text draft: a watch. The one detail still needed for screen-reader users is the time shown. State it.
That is 10:23
